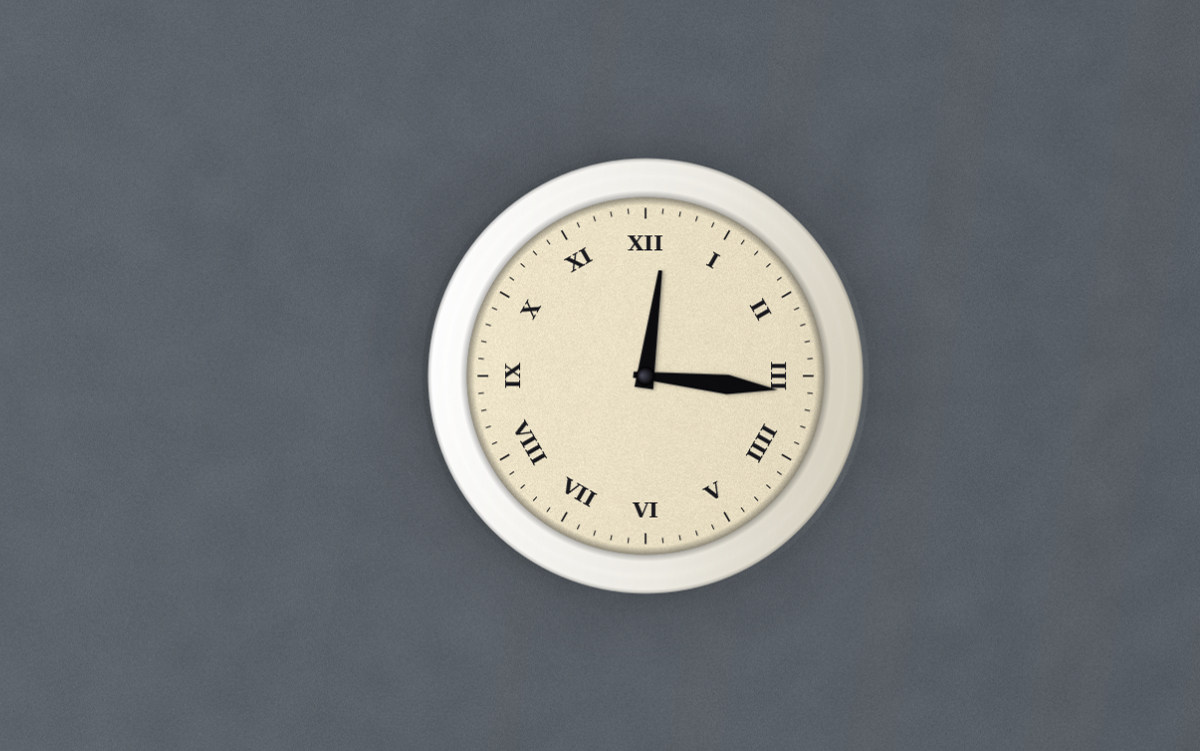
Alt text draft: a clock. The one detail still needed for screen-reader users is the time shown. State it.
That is 12:16
